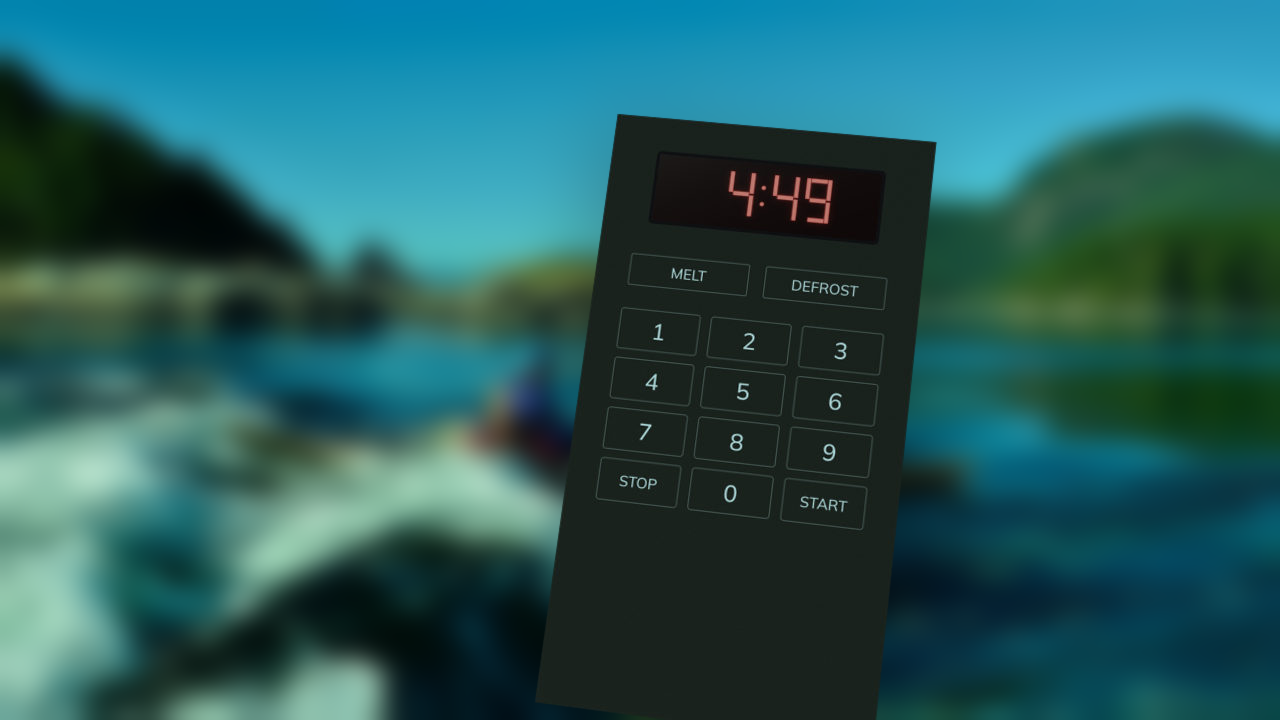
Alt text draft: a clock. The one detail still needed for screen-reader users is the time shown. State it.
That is 4:49
